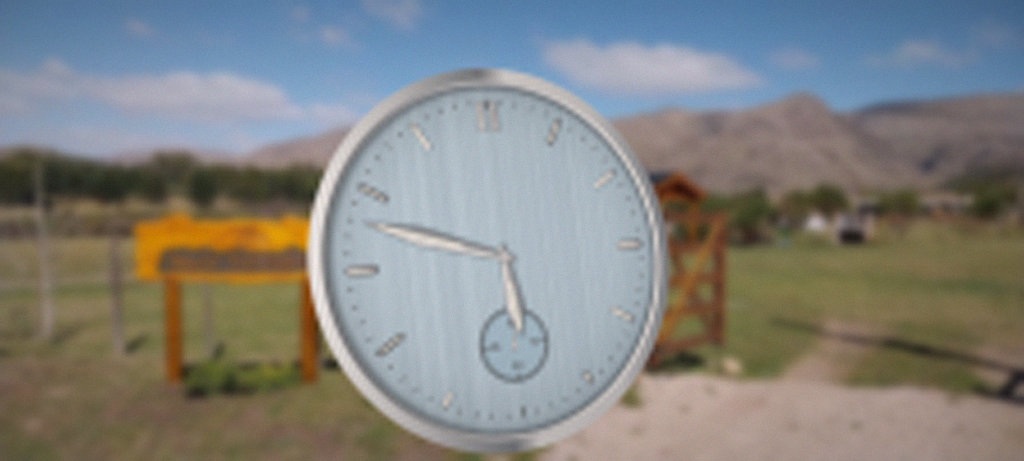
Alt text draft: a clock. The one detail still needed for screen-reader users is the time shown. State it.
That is 5:48
